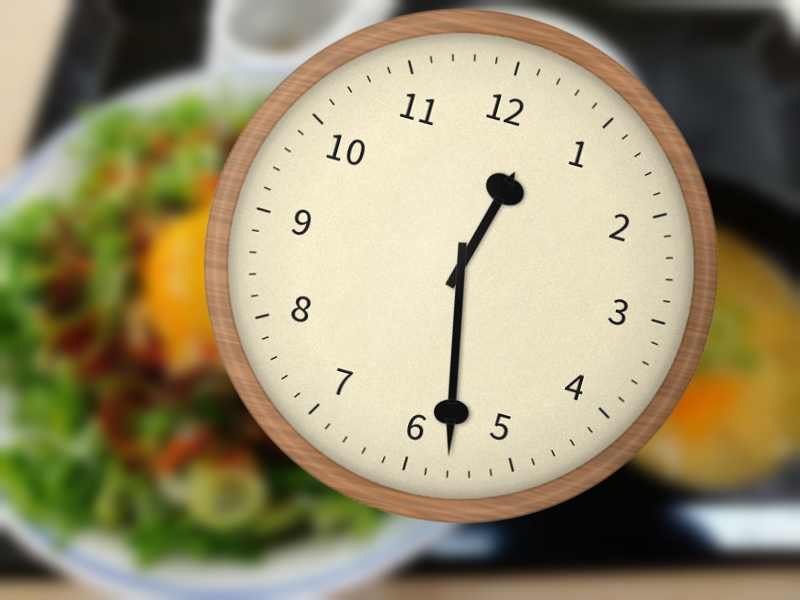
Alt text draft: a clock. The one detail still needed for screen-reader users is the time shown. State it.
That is 12:28
